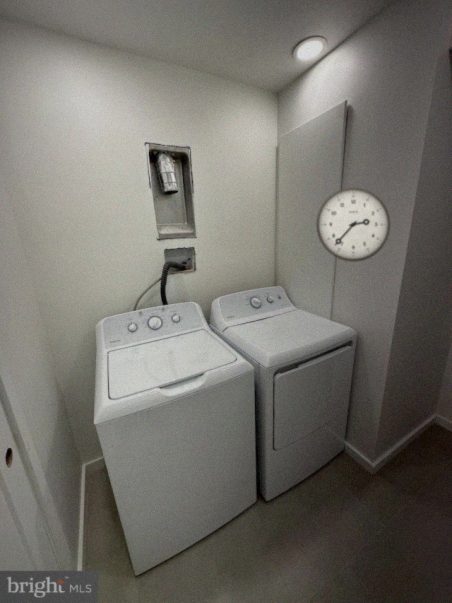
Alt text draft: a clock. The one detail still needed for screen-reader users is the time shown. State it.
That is 2:37
